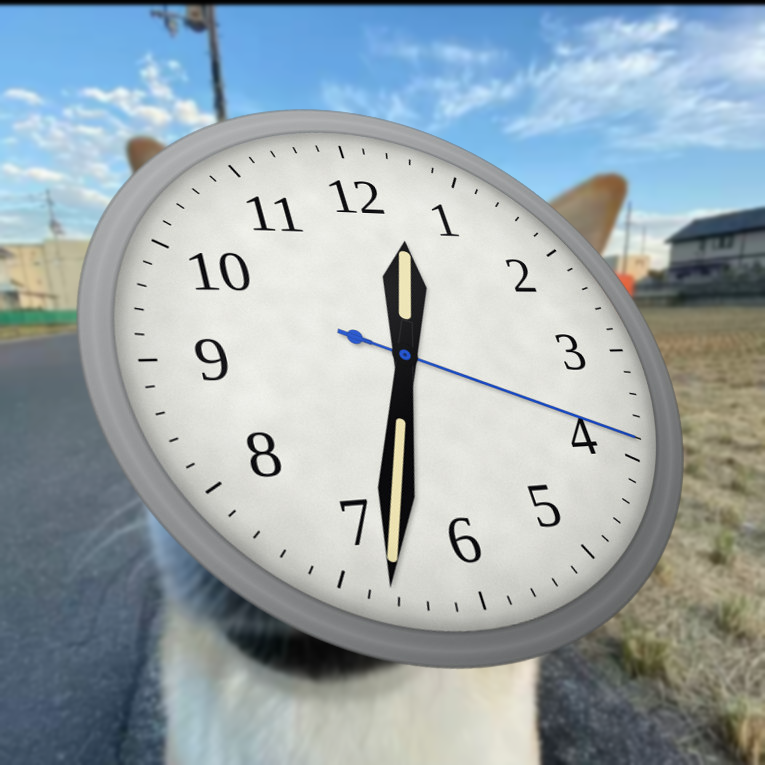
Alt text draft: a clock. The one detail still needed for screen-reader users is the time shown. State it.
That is 12:33:19
